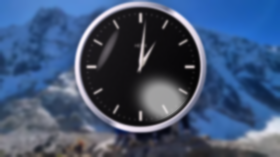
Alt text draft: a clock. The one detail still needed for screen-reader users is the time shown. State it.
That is 1:01
